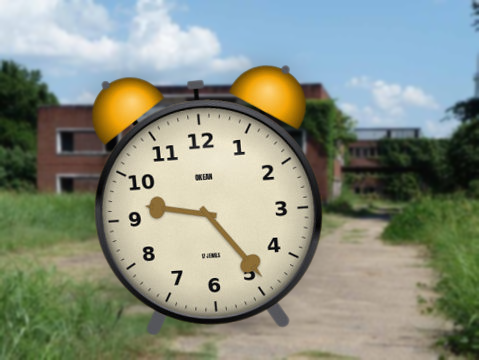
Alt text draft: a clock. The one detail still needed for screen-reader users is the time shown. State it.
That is 9:24
